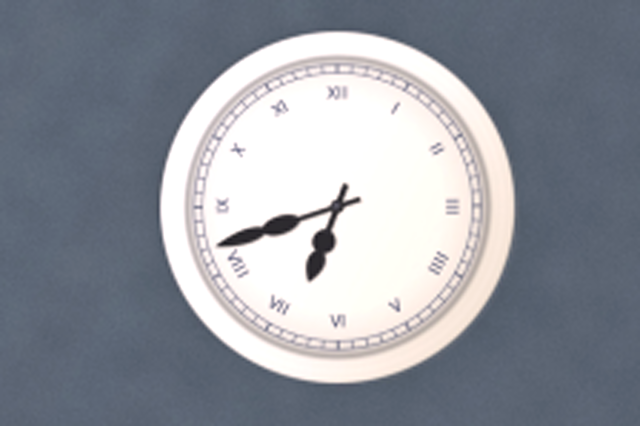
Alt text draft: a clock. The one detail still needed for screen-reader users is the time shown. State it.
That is 6:42
